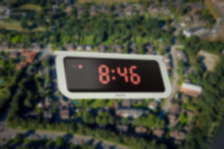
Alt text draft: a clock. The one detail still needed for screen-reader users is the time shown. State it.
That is 8:46
